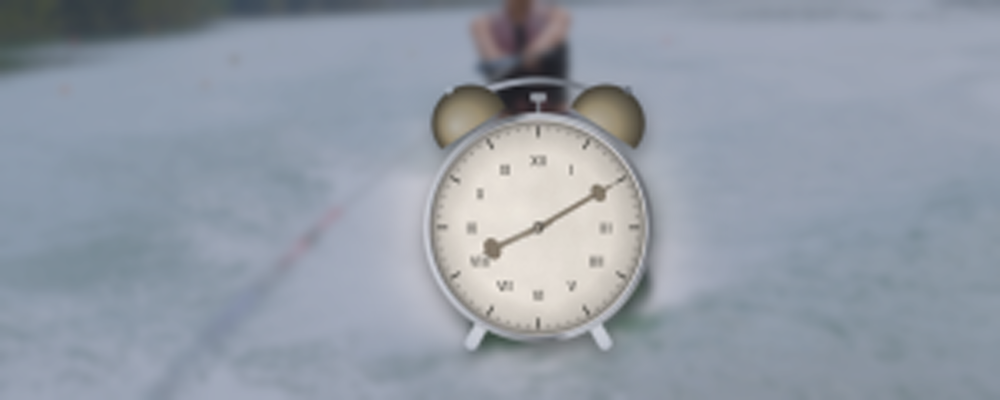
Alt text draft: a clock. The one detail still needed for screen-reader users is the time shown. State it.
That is 8:10
